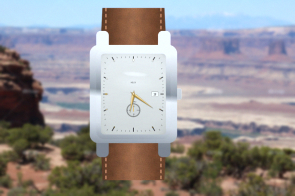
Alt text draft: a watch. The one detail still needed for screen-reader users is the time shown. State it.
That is 6:21
